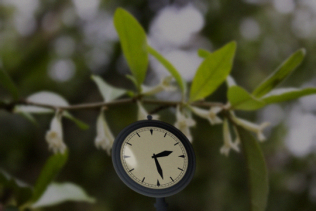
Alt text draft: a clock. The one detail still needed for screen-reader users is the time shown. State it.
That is 2:28
